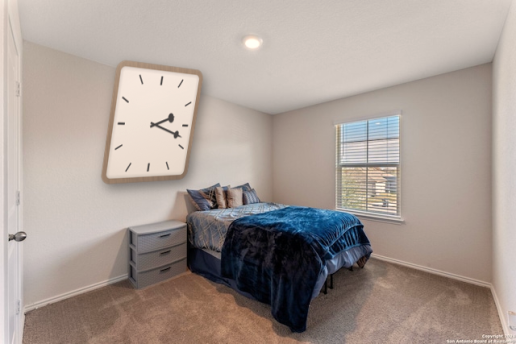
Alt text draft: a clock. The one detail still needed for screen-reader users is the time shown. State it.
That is 2:18
